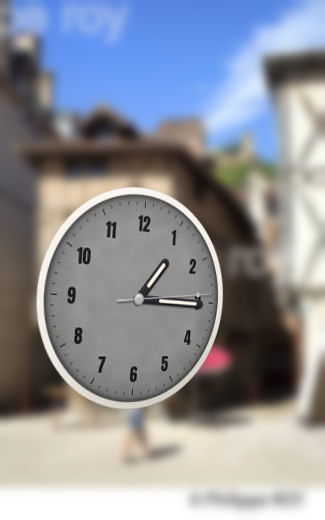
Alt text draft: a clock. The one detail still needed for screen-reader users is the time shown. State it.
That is 1:15:14
